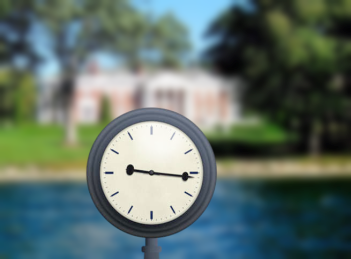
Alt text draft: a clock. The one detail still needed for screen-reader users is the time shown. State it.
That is 9:16
